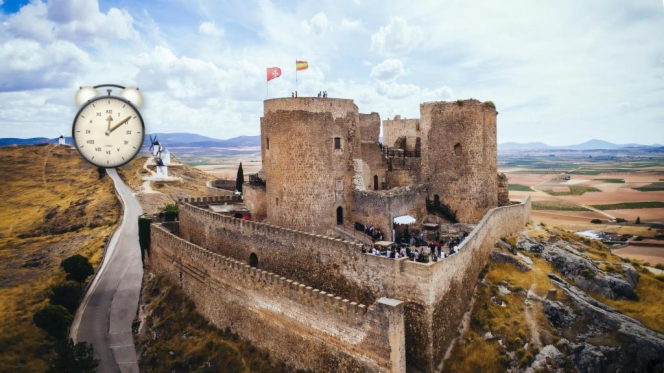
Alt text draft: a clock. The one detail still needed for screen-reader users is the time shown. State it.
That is 12:09
